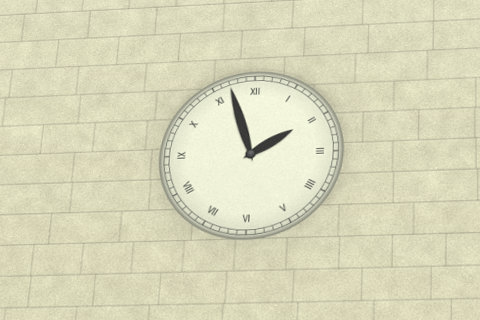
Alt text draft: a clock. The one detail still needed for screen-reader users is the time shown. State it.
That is 1:57
